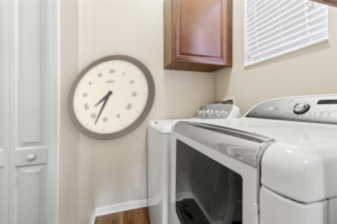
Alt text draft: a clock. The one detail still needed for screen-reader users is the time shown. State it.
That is 7:33
